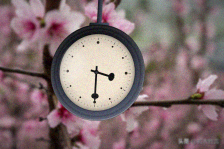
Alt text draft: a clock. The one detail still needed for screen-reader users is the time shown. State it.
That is 3:30
